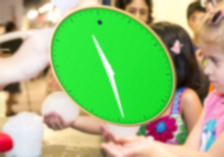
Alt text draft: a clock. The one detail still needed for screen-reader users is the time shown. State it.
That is 11:29
